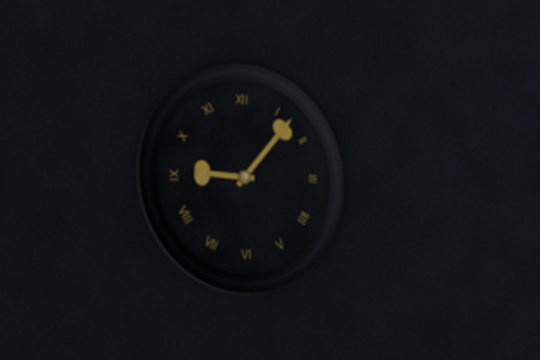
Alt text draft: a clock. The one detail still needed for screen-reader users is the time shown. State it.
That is 9:07
